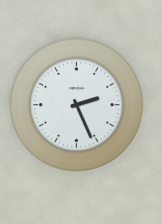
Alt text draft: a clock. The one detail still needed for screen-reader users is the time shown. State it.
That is 2:26
